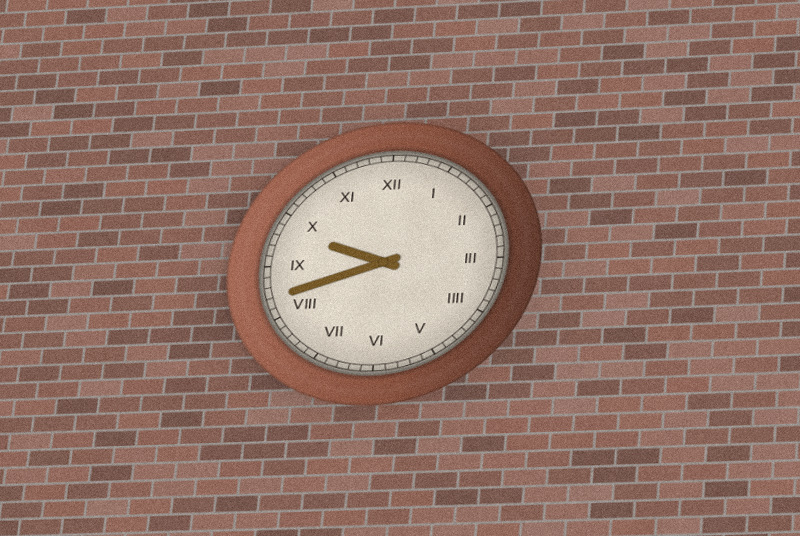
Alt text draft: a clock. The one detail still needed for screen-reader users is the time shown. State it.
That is 9:42
